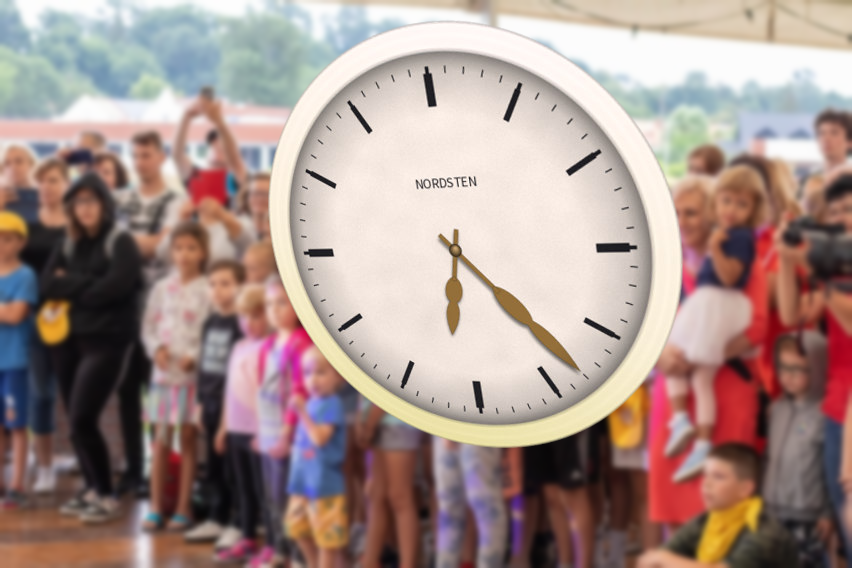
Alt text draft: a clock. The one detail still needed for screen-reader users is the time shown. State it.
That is 6:23
